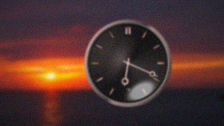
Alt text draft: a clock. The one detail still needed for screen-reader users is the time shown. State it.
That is 6:19
